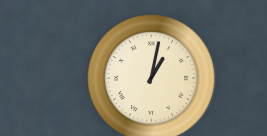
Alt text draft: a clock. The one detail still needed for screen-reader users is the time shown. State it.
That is 1:02
